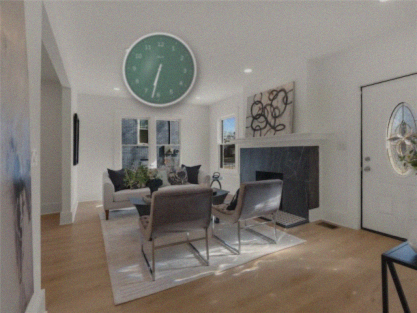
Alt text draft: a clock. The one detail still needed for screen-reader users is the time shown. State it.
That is 6:32
